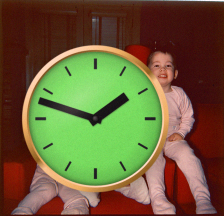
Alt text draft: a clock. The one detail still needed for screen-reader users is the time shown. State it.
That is 1:48
